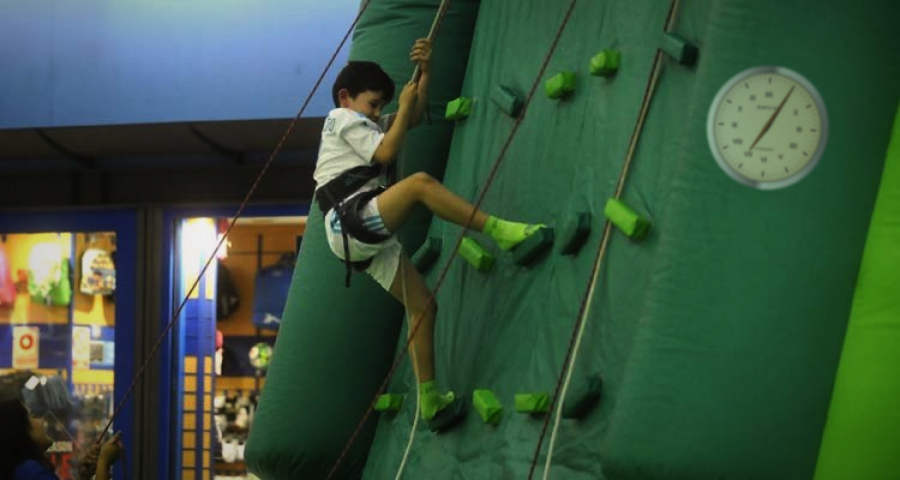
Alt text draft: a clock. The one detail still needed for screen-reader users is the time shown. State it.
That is 7:05
